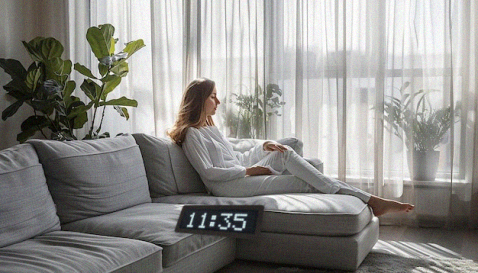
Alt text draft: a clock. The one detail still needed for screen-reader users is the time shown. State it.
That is 11:35
